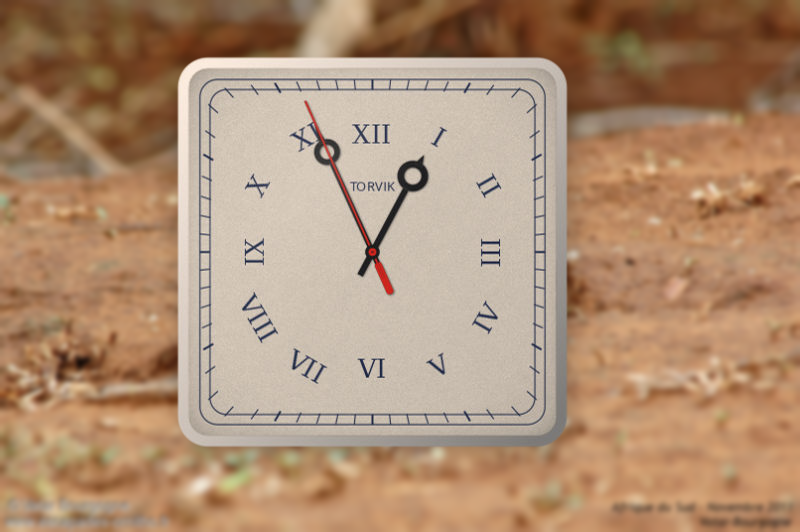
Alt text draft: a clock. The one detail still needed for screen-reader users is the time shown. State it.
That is 12:55:56
